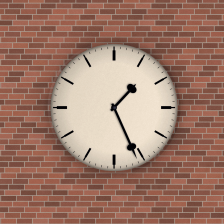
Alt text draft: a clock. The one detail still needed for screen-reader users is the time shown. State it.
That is 1:26
